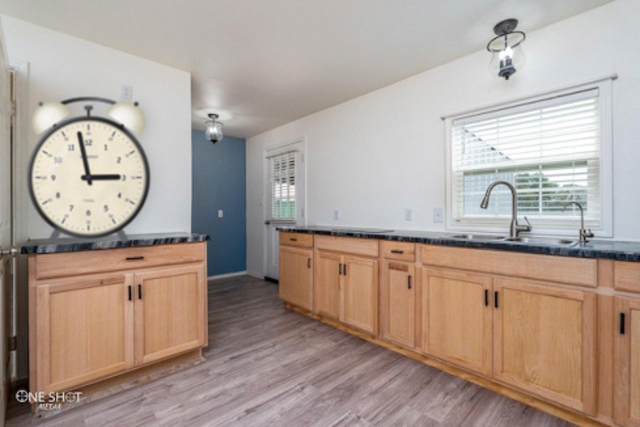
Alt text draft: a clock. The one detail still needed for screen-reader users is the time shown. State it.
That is 2:58
